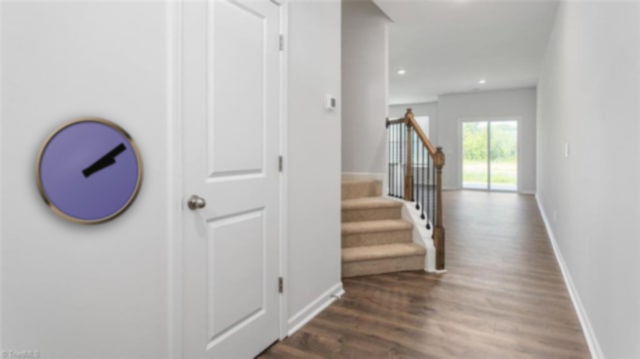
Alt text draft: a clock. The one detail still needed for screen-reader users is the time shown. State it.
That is 2:09
